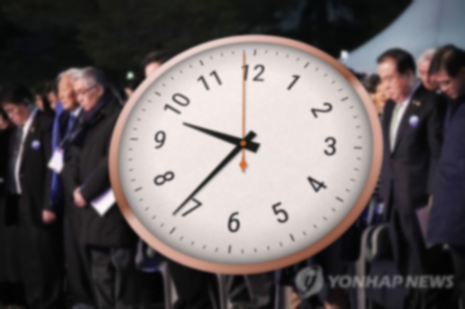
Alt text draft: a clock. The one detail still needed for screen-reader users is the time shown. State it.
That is 9:35:59
